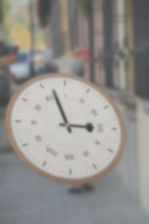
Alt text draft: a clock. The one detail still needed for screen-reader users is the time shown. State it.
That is 4:02
